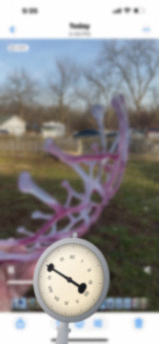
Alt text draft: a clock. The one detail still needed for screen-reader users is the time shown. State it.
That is 3:49
